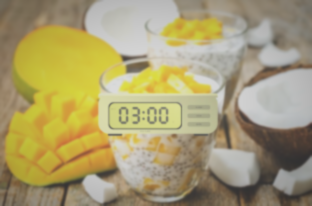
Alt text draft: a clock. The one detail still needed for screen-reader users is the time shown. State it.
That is 3:00
